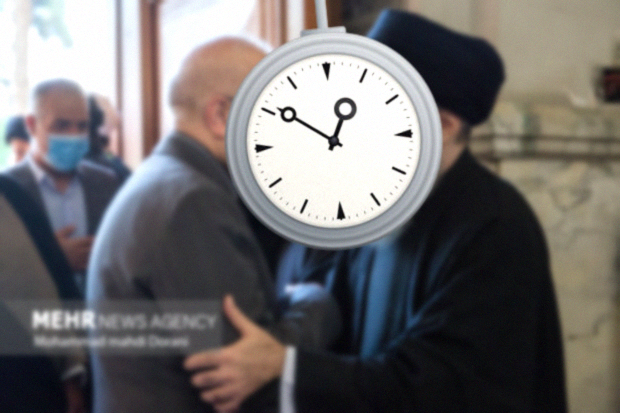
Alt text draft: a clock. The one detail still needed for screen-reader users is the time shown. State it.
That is 12:51
